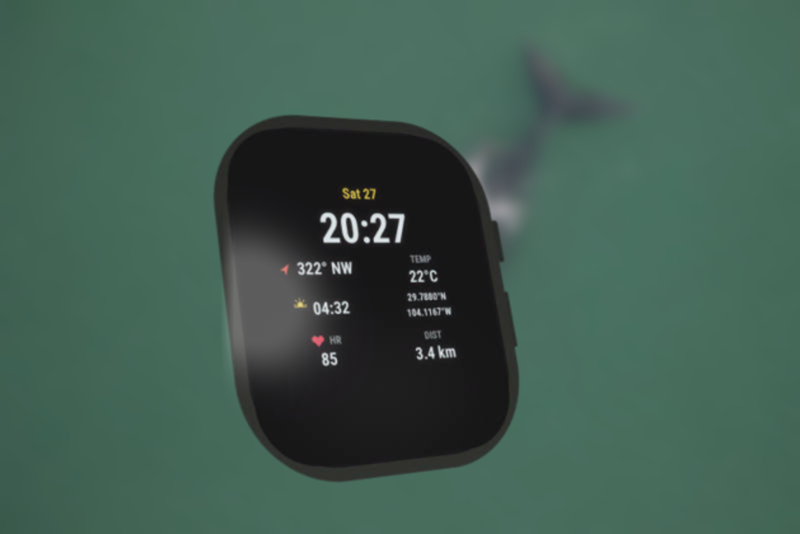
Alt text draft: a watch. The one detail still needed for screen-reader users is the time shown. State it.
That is 20:27
